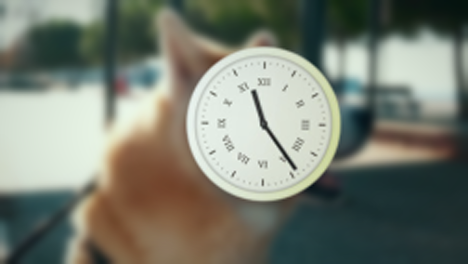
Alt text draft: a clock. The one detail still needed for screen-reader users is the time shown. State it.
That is 11:24
